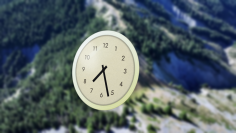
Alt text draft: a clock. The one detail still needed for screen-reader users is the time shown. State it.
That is 7:27
